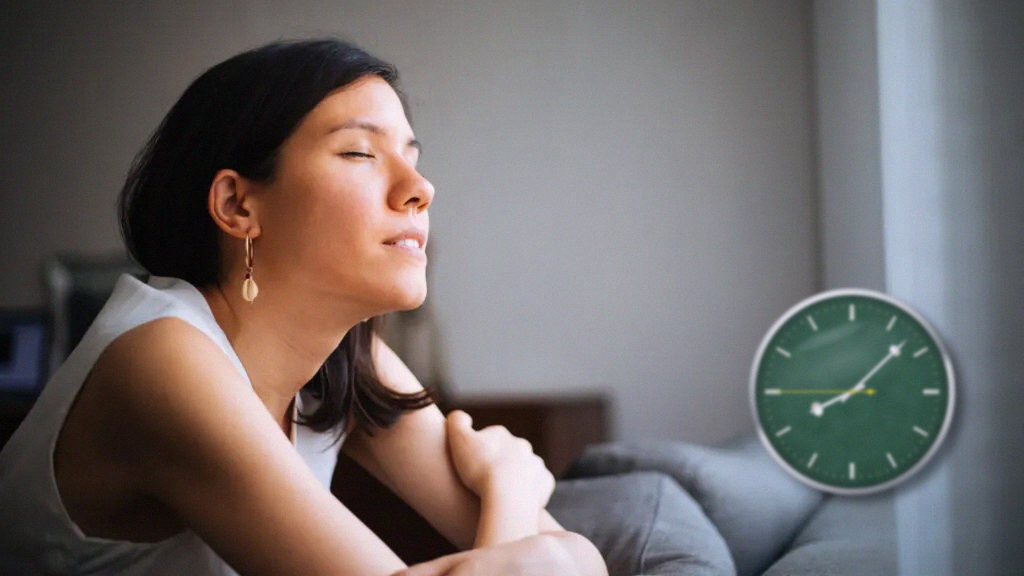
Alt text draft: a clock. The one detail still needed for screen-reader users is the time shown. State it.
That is 8:07:45
